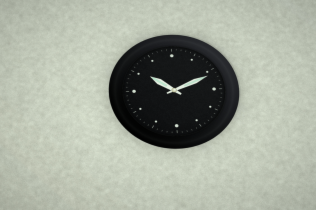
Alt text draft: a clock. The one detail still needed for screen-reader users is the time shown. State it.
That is 10:11
